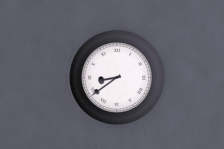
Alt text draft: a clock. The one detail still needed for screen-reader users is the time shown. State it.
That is 8:39
